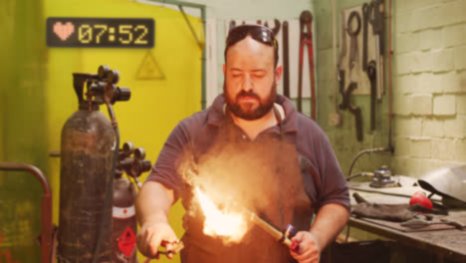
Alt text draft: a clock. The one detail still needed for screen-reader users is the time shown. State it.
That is 7:52
